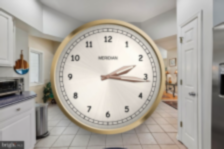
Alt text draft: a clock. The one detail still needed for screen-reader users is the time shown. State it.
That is 2:16
